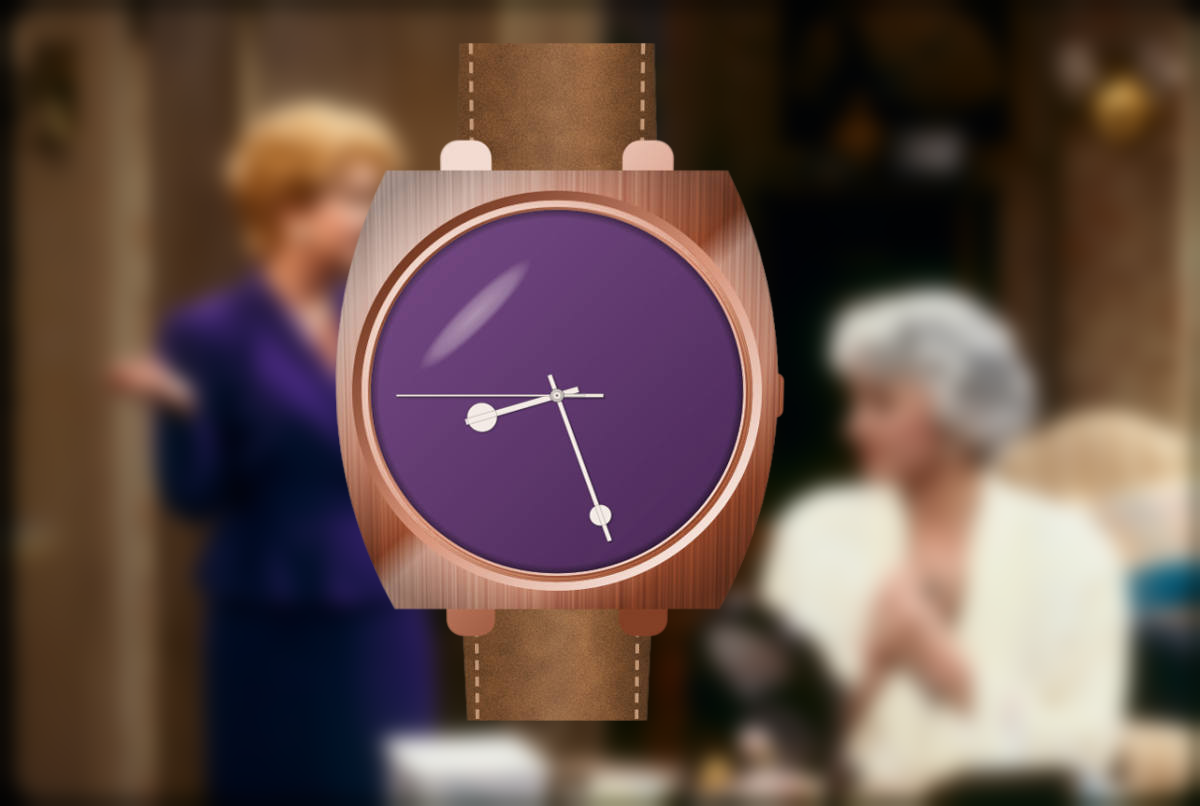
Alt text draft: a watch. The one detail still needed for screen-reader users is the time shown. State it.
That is 8:26:45
